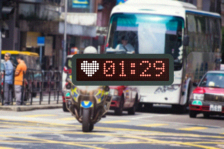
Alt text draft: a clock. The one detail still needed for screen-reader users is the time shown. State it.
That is 1:29
